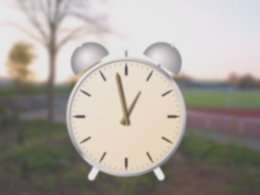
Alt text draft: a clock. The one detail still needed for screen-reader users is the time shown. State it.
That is 12:58
